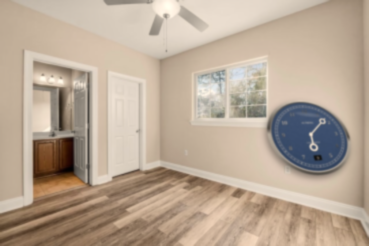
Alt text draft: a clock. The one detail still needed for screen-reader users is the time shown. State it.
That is 6:08
